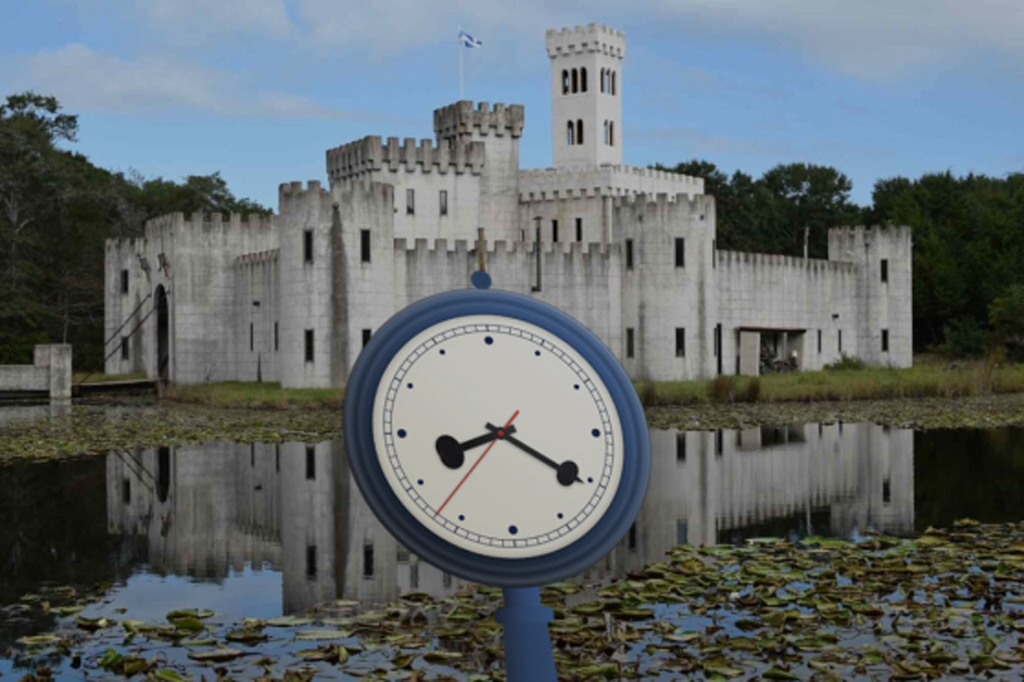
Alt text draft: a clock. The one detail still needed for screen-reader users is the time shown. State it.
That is 8:20:37
